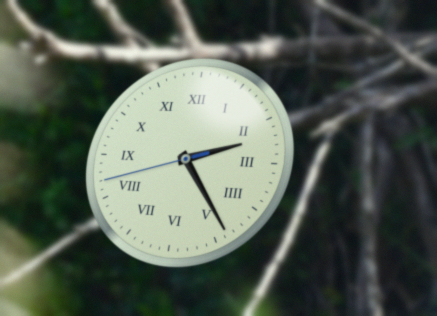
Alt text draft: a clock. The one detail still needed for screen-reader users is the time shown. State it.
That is 2:23:42
